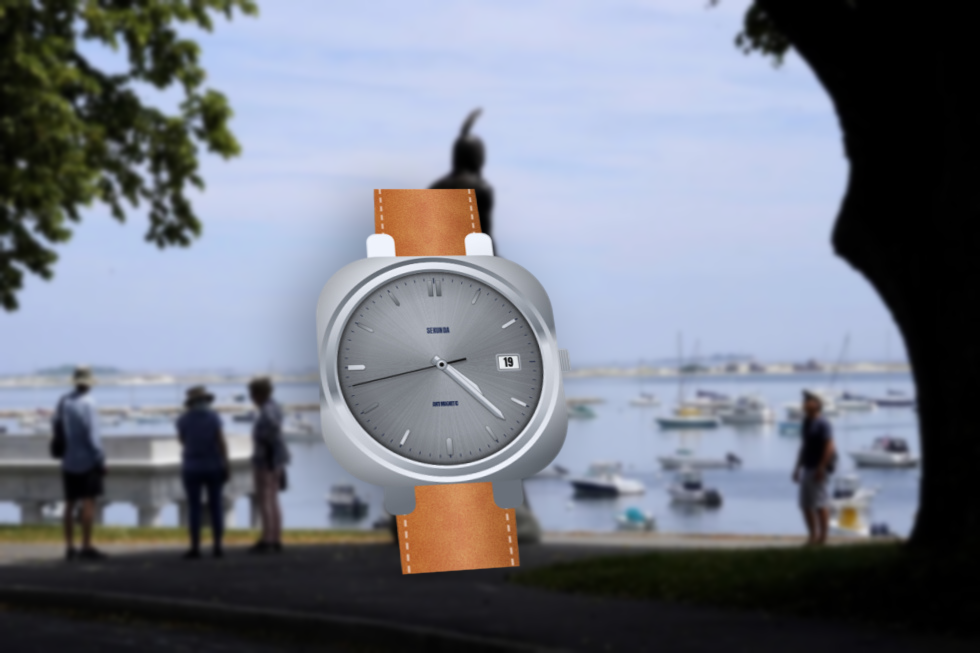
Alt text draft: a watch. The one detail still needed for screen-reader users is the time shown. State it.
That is 4:22:43
